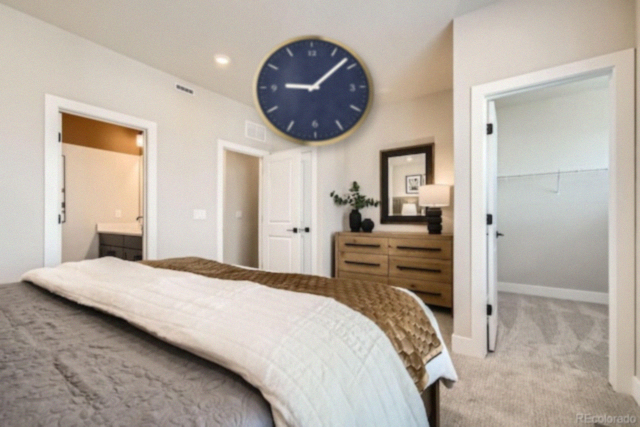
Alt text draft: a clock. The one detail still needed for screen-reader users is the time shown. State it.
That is 9:08
